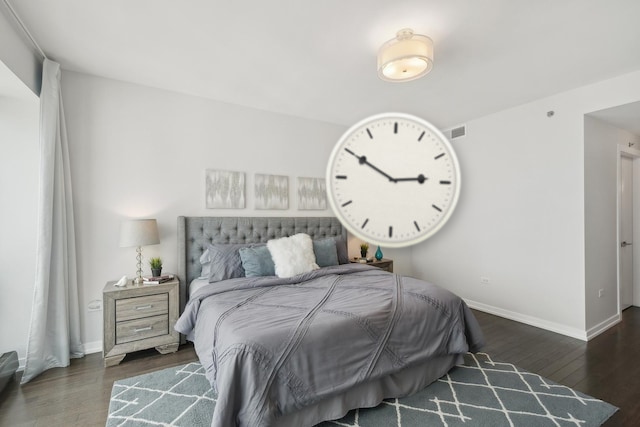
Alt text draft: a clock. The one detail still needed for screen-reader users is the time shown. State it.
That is 2:50
